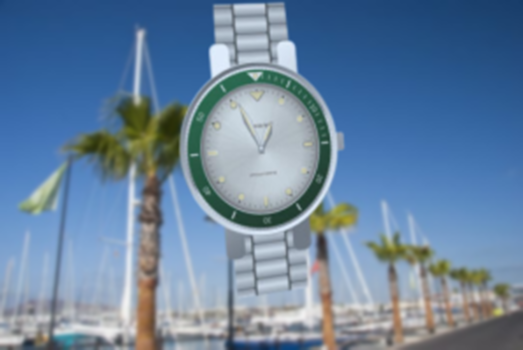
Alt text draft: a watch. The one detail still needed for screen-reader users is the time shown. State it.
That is 12:56
